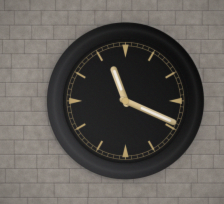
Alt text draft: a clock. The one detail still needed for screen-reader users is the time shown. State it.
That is 11:19
